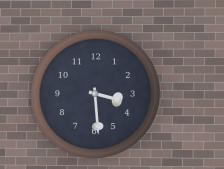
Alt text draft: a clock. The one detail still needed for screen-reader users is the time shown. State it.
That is 3:29
